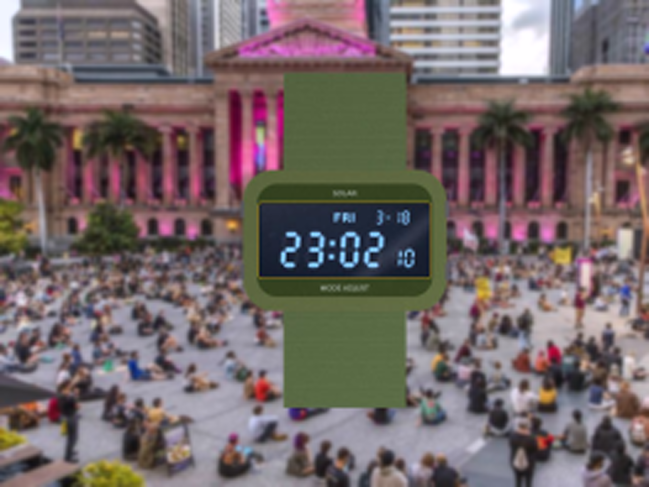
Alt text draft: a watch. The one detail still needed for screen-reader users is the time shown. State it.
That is 23:02:10
